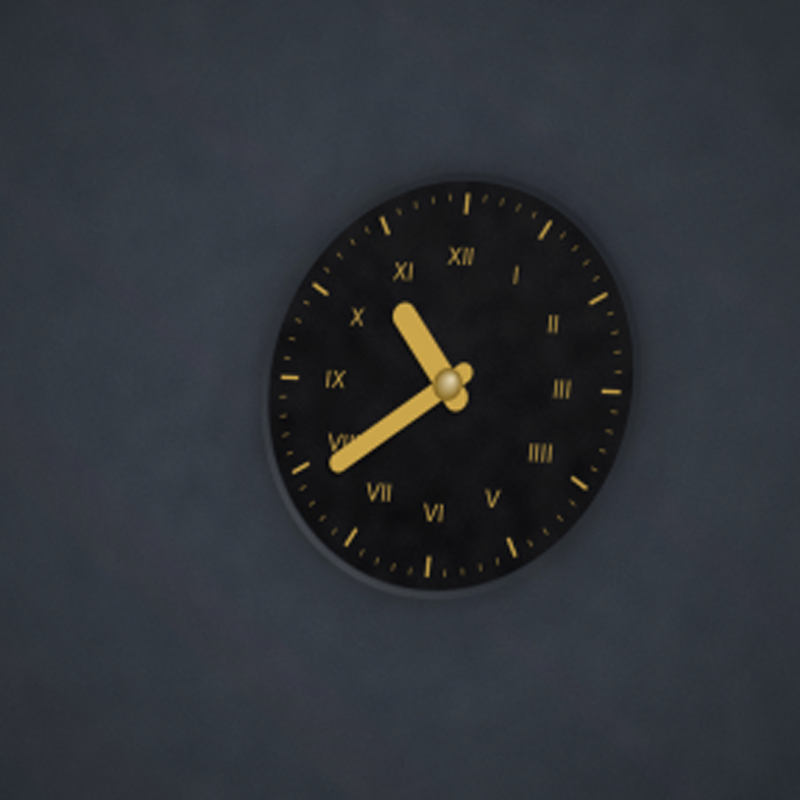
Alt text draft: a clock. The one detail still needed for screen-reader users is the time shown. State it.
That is 10:39
